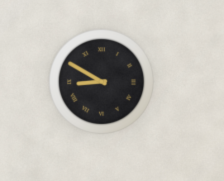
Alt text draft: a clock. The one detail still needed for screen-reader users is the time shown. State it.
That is 8:50
